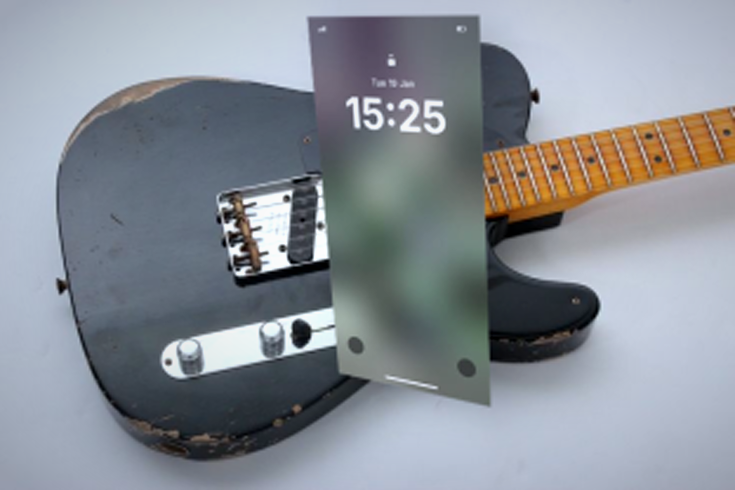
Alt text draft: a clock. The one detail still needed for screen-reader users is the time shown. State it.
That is 15:25
